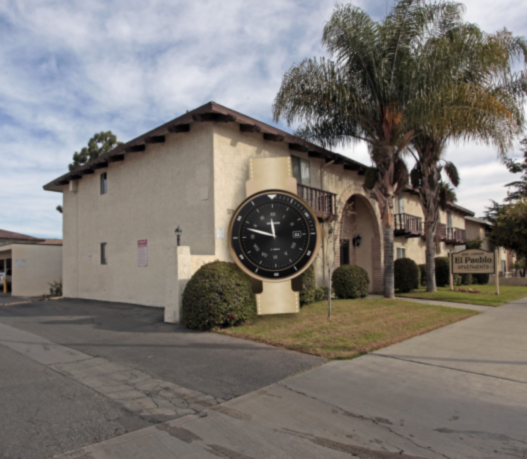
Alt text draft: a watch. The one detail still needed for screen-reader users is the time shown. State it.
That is 11:48
